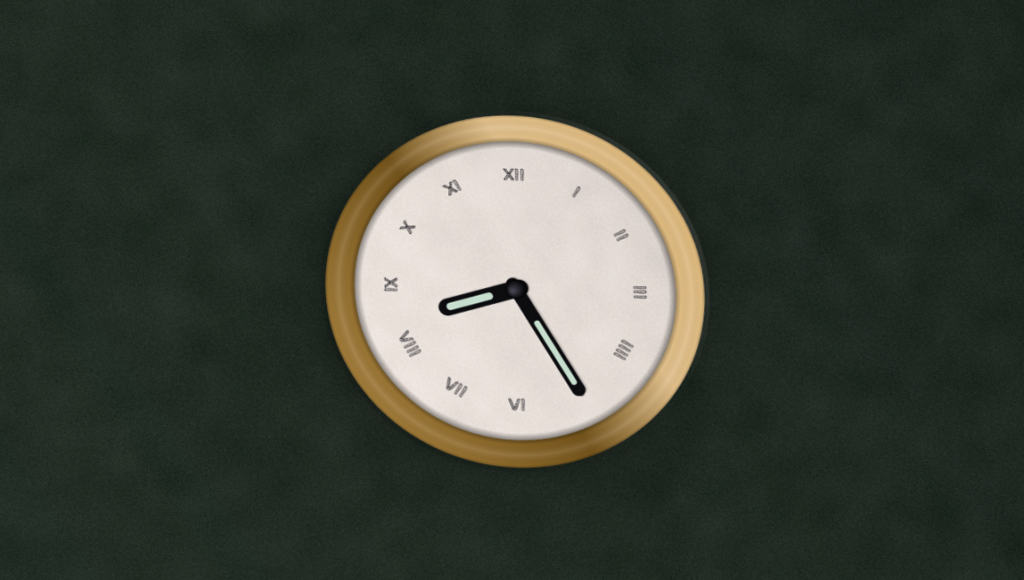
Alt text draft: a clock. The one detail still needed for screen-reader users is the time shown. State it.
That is 8:25
